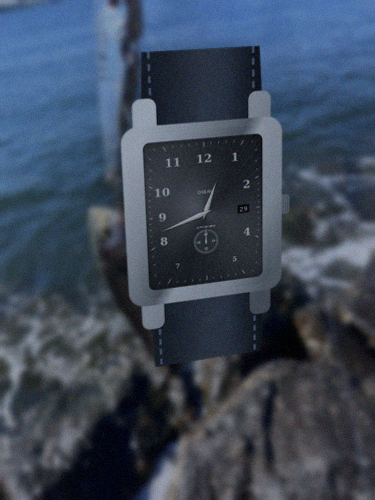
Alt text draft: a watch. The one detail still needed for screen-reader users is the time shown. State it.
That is 12:42
